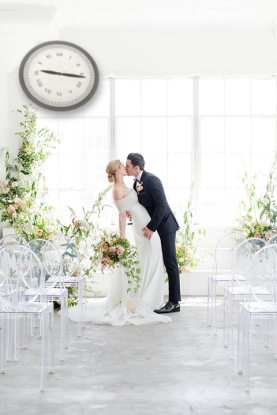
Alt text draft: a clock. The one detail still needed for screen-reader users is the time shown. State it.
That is 9:16
